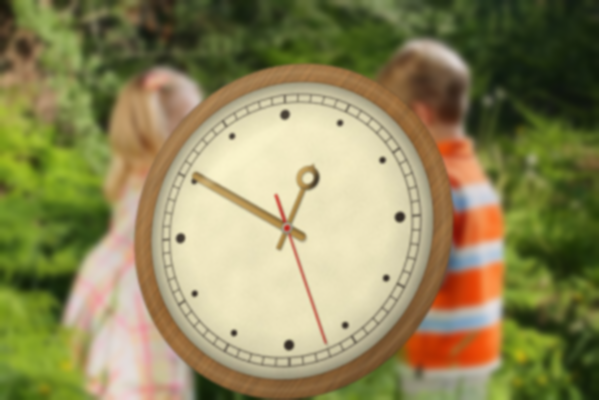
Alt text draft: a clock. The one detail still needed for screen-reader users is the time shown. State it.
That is 12:50:27
